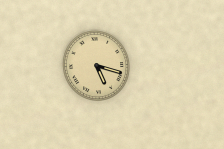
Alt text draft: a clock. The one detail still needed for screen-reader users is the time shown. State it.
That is 5:18
